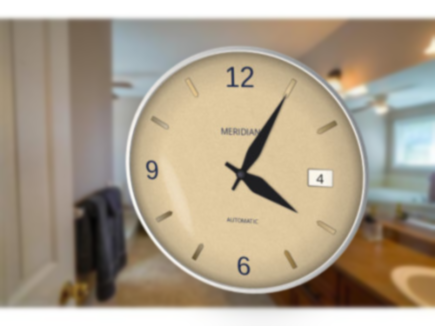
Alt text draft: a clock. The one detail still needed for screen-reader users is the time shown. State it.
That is 4:05
